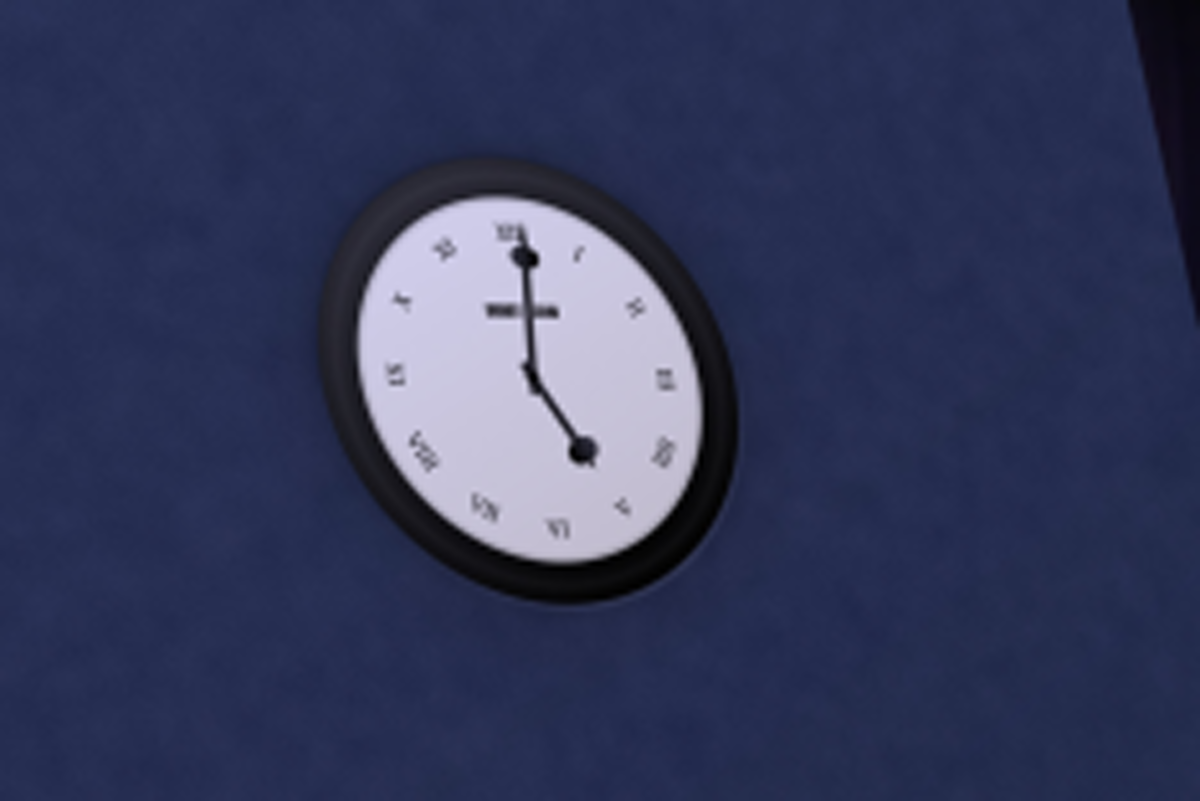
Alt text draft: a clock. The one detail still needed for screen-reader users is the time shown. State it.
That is 5:01
